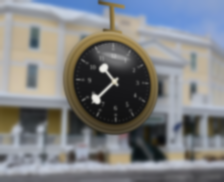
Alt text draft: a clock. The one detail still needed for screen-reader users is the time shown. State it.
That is 10:38
